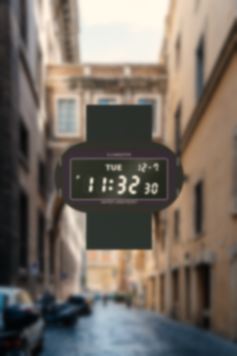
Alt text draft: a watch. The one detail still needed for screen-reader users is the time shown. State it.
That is 11:32:30
